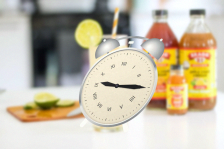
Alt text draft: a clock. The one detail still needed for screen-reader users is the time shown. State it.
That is 9:15
